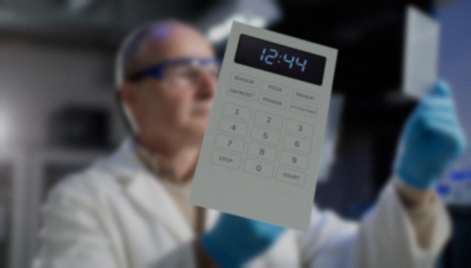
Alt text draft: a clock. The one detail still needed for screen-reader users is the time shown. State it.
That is 12:44
